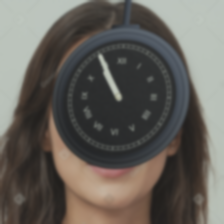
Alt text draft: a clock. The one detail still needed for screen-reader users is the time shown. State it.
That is 10:55
